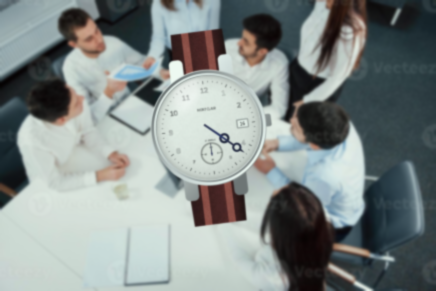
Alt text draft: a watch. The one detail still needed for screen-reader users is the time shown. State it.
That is 4:22
